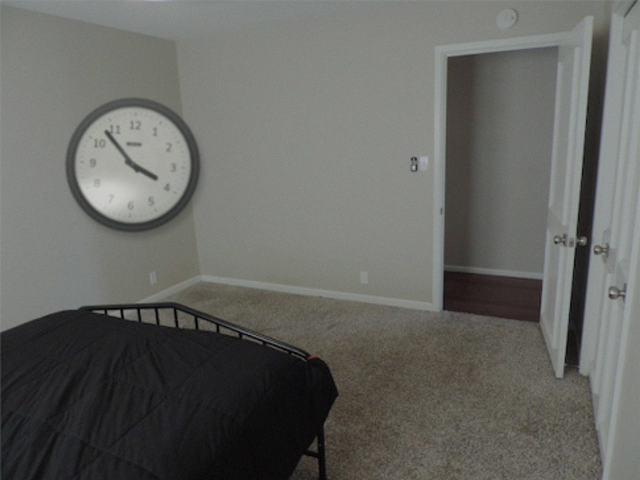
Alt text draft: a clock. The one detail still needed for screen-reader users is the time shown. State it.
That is 3:53
